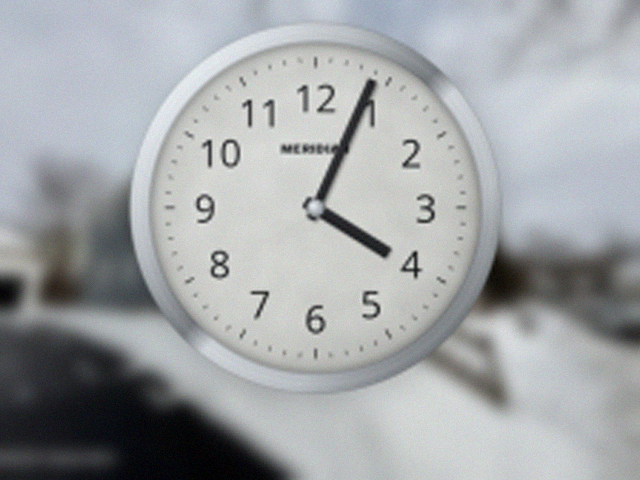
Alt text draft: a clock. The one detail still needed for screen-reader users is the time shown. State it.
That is 4:04
